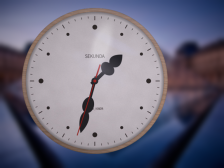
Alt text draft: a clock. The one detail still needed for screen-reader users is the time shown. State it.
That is 1:32:33
